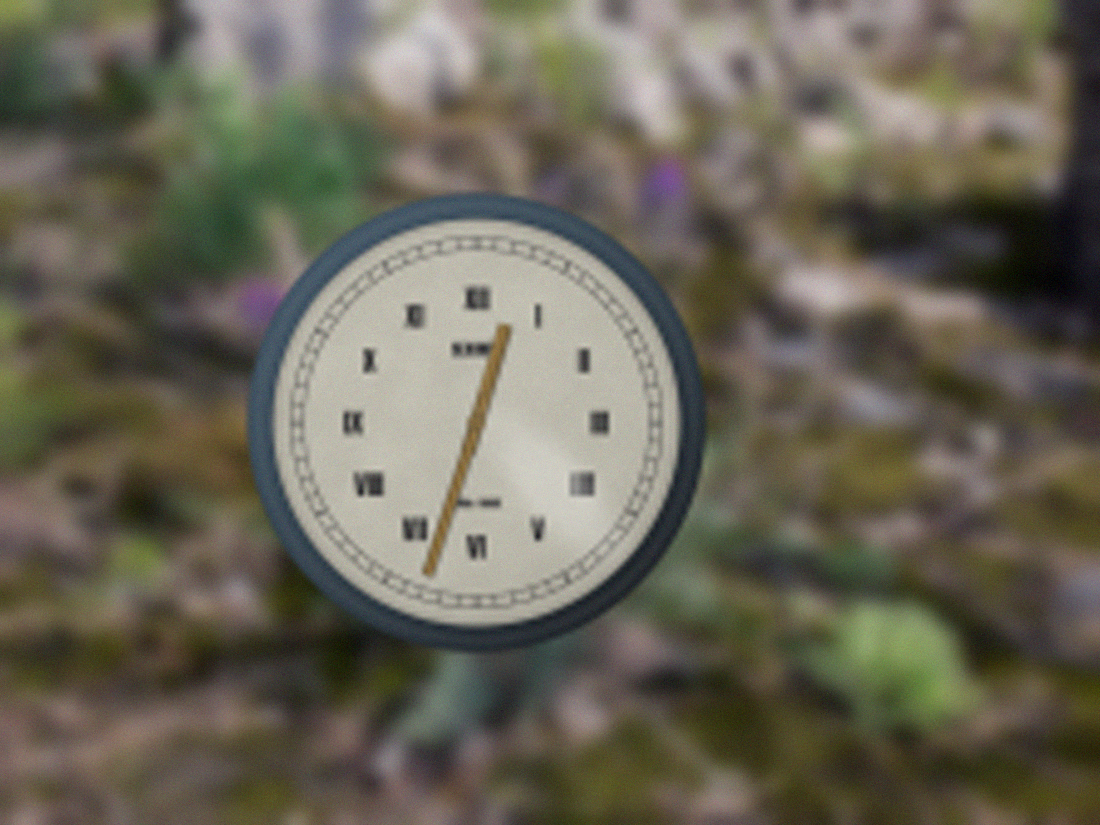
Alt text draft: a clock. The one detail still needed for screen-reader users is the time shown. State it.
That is 12:33
